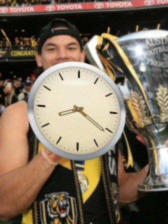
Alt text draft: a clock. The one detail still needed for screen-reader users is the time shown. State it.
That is 8:21
